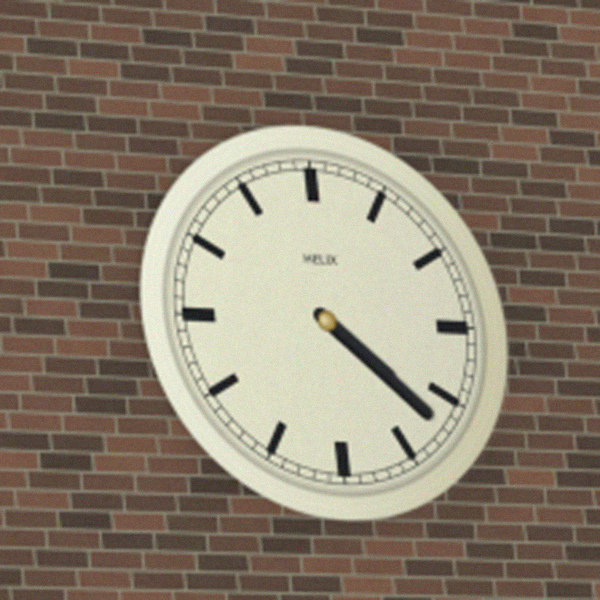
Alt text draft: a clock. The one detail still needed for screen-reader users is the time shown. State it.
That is 4:22
